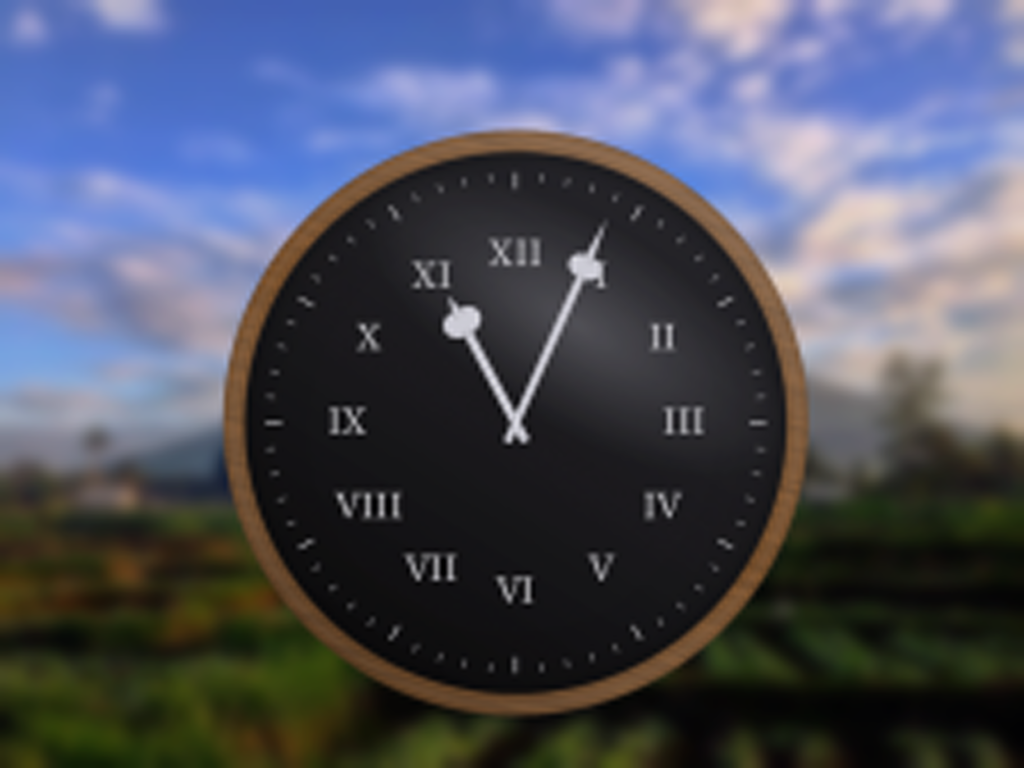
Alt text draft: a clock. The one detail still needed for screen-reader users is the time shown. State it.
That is 11:04
